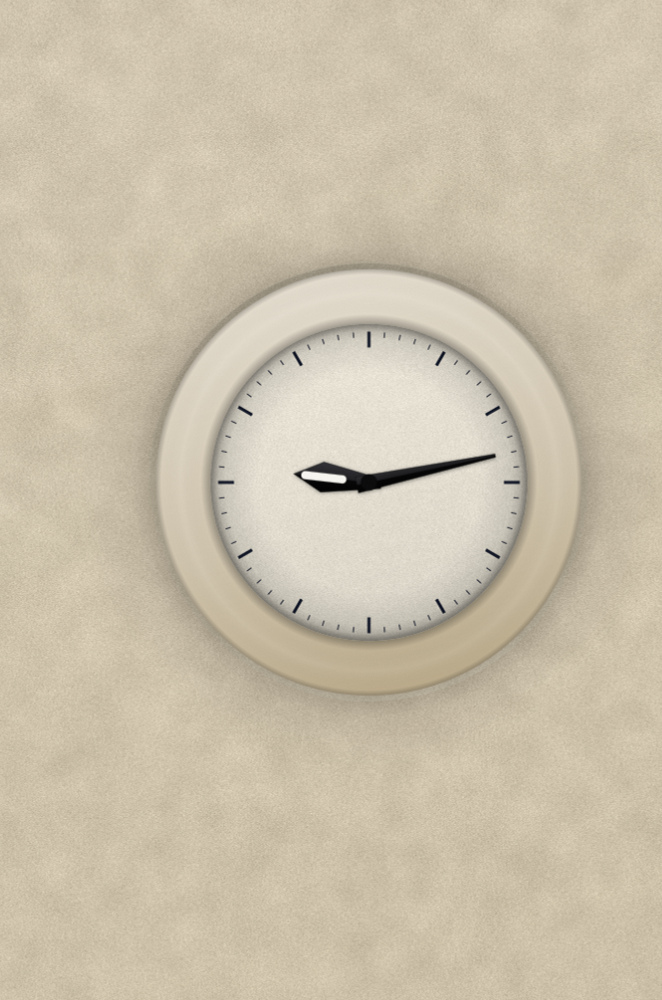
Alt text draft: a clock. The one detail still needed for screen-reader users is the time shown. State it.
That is 9:13
